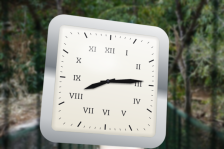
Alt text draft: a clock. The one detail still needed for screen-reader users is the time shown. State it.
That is 8:14
